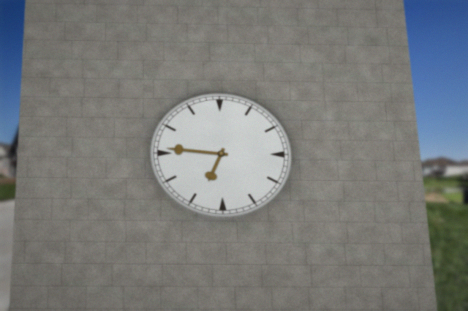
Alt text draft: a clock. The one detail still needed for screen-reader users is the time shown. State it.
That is 6:46
